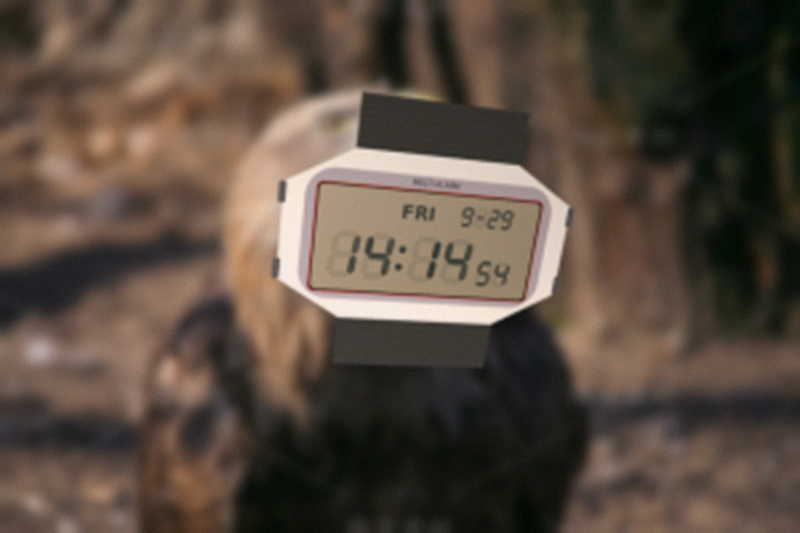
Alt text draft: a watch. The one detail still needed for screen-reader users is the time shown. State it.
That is 14:14:54
